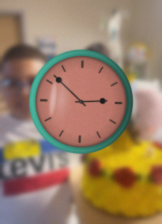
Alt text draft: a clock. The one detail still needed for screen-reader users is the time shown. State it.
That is 2:52
